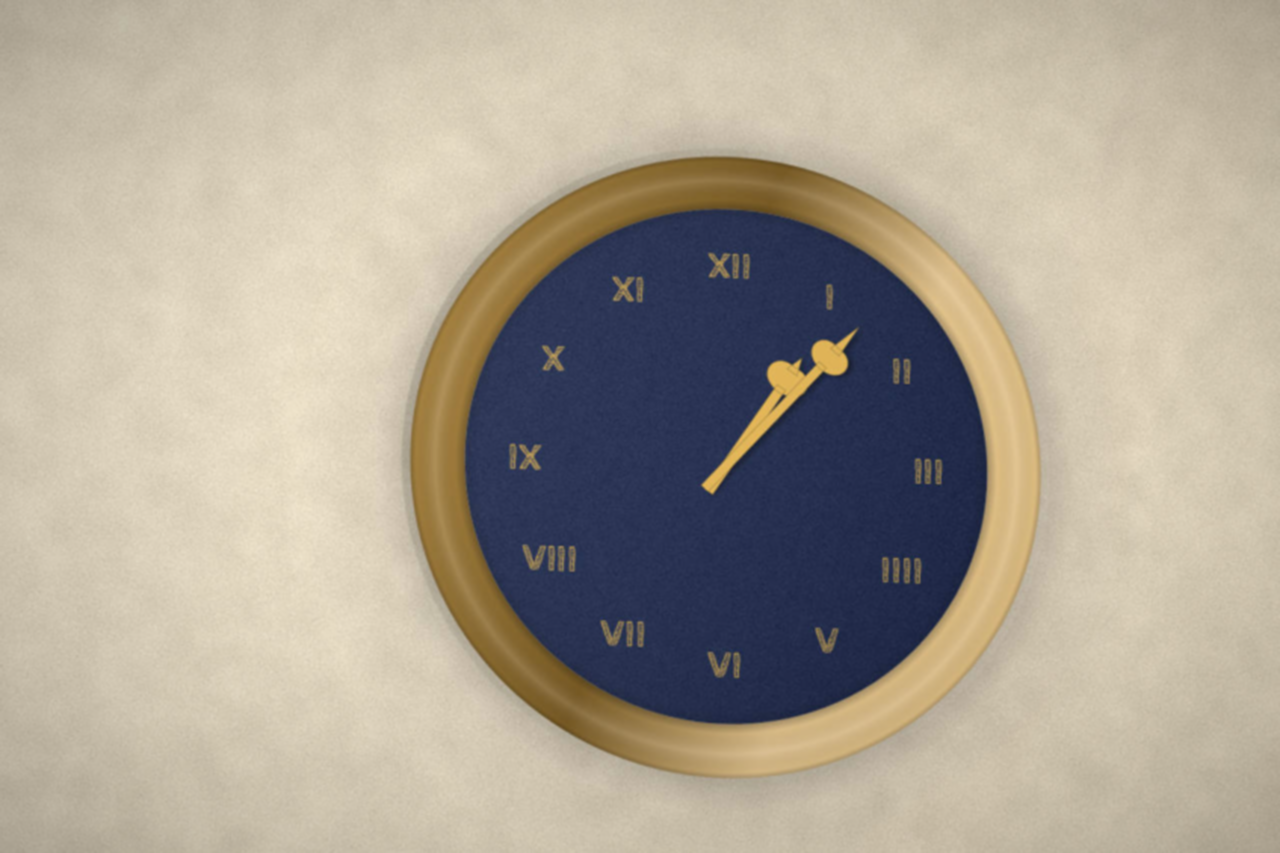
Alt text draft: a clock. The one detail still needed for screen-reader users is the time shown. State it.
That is 1:07
